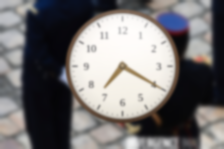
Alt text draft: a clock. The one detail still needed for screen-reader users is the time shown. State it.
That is 7:20
